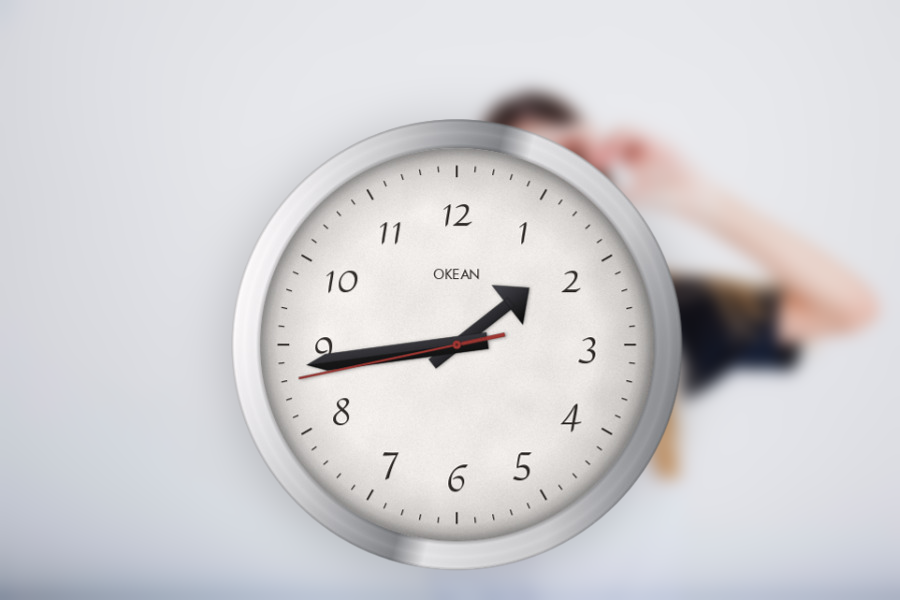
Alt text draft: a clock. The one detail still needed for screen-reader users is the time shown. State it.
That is 1:43:43
